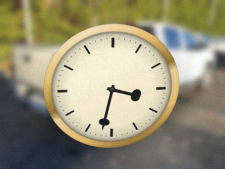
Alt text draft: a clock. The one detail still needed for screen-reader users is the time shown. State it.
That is 3:32
